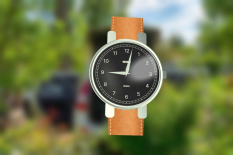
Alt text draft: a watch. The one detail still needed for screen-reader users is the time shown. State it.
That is 9:02
